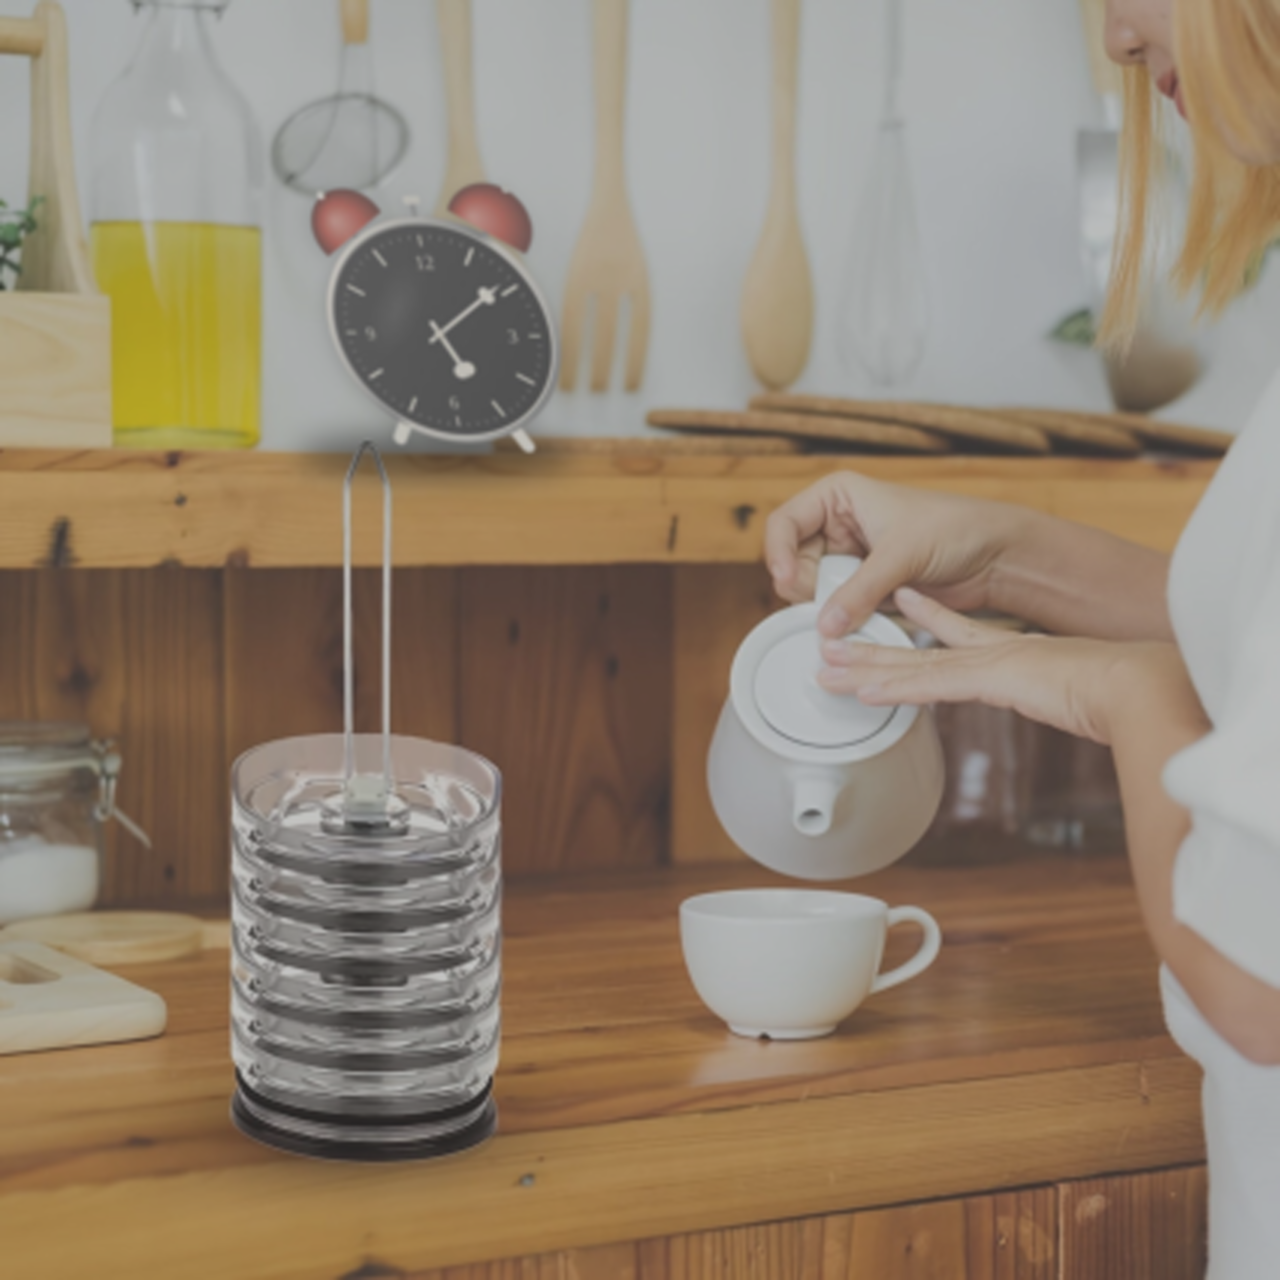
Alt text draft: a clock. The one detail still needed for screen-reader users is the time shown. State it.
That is 5:09
